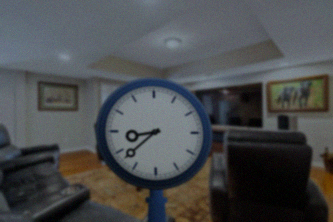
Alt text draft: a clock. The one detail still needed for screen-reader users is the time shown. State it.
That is 8:38
